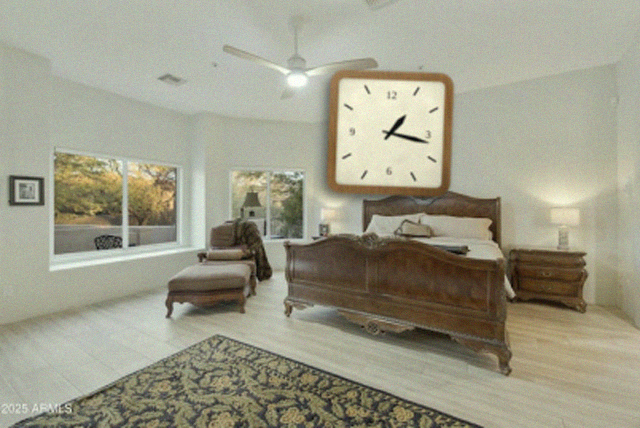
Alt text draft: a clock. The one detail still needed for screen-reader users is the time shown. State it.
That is 1:17
